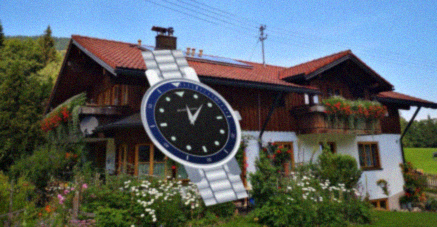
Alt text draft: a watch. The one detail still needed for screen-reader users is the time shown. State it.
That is 12:08
